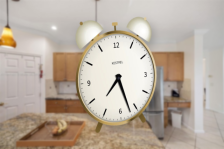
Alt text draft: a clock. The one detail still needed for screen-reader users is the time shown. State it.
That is 7:27
